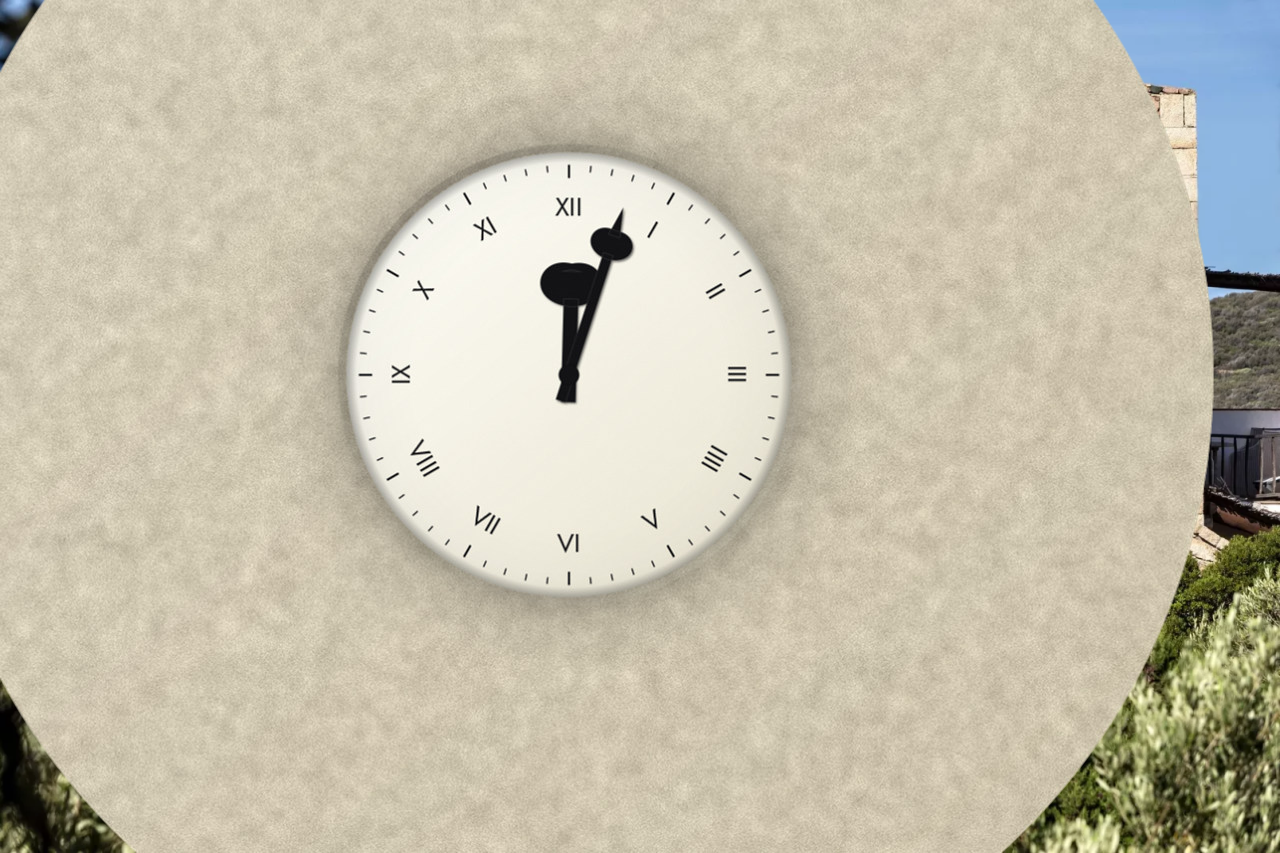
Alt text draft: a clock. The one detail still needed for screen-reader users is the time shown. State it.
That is 12:03
